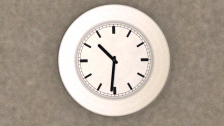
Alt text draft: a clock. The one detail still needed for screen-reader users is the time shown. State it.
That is 10:31
